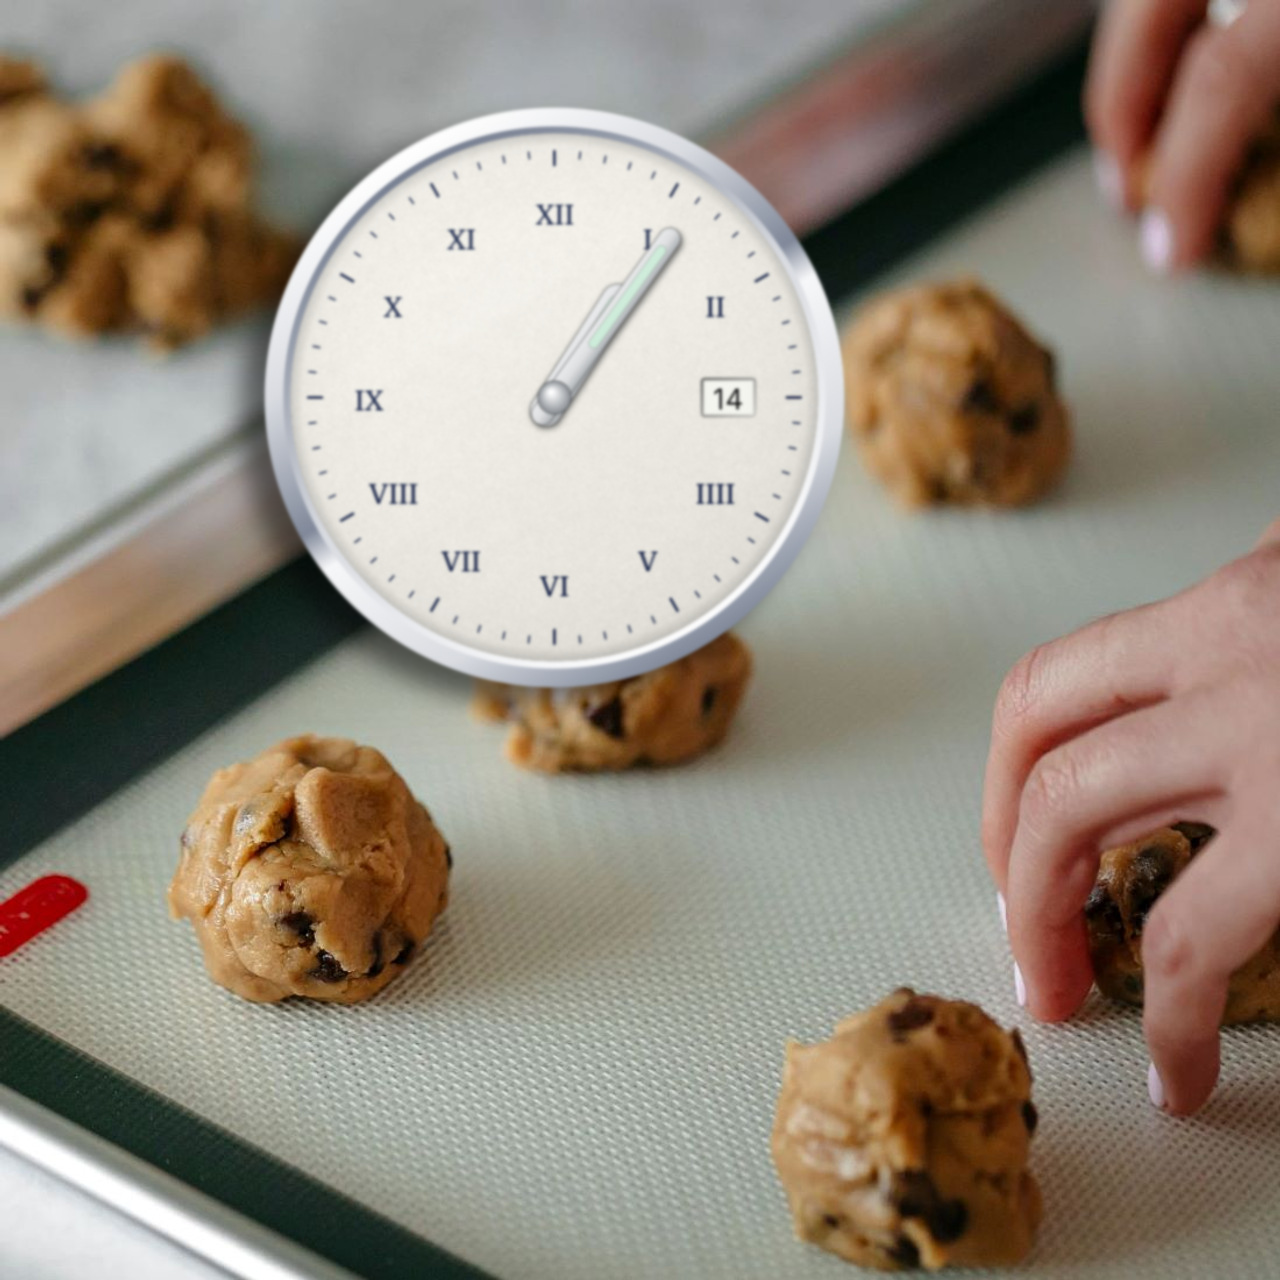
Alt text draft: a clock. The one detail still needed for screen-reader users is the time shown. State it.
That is 1:06
